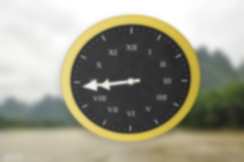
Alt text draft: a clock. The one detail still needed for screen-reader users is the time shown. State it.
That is 8:44
